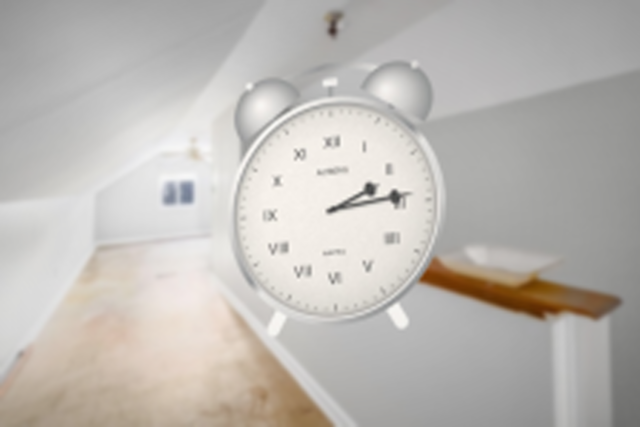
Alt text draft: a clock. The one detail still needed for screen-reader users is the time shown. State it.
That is 2:14
